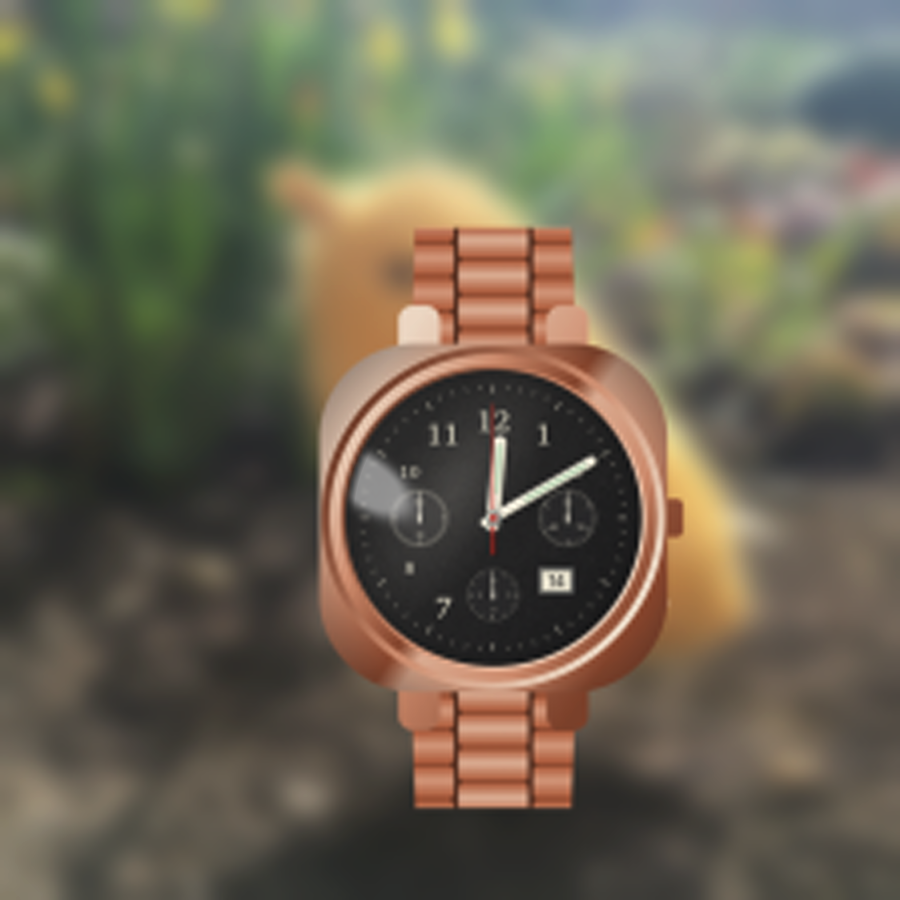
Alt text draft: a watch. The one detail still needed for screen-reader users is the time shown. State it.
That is 12:10
